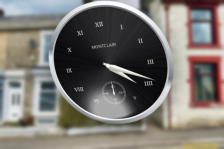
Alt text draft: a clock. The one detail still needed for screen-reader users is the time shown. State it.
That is 4:19
